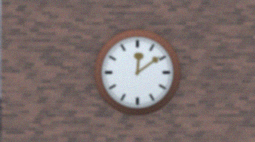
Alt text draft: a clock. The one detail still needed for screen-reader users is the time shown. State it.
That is 12:09
